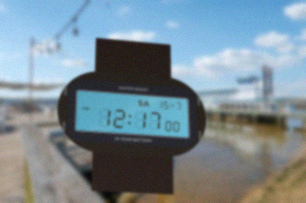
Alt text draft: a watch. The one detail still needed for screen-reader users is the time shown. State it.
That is 12:17
